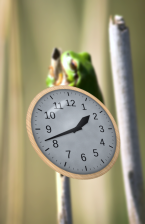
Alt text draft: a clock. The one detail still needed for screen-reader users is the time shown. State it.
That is 1:42
